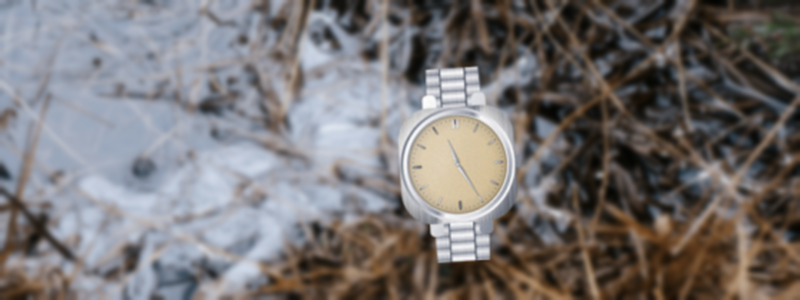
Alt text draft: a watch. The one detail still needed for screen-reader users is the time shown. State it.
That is 11:25
